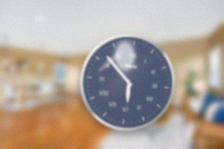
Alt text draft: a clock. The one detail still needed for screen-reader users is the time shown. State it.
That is 5:52
